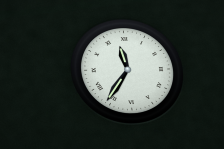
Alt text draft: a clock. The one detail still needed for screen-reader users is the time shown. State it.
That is 11:36
